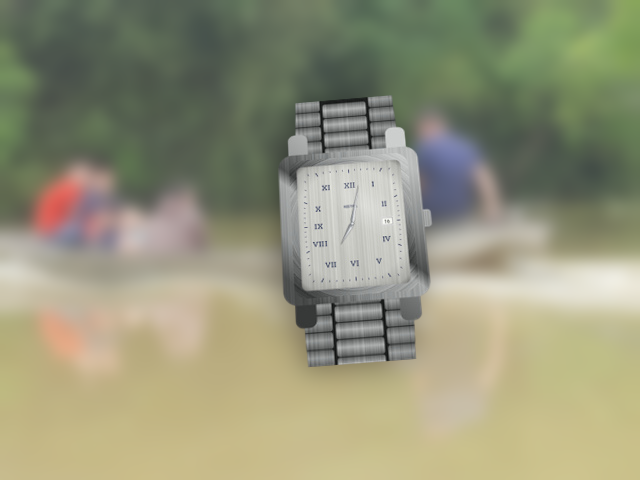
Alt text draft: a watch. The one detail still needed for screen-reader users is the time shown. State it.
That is 7:02
